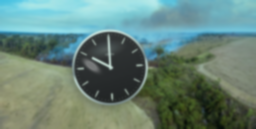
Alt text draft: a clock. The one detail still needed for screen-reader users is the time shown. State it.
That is 10:00
